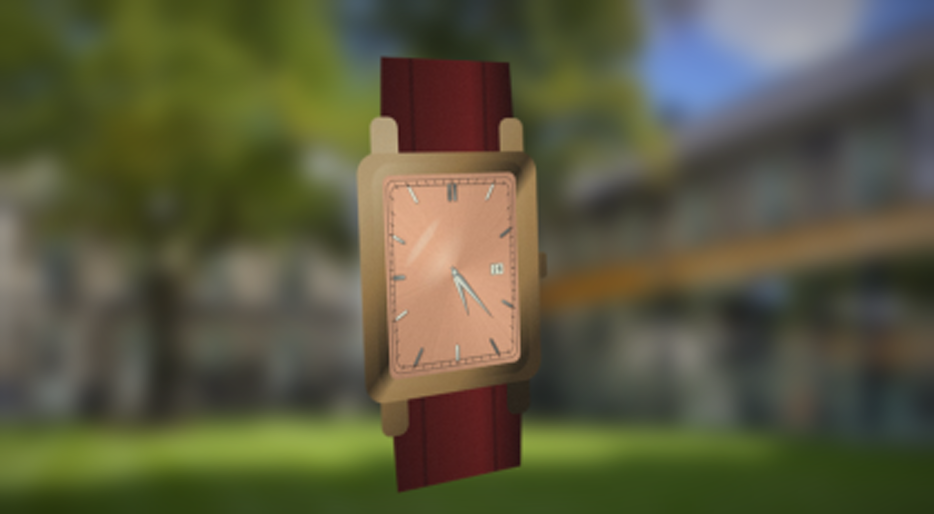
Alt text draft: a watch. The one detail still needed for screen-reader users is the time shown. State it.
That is 5:23
